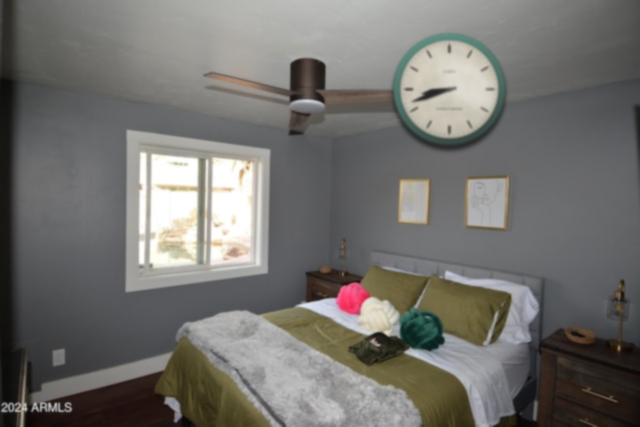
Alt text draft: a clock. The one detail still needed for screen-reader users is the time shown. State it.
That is 8:42
